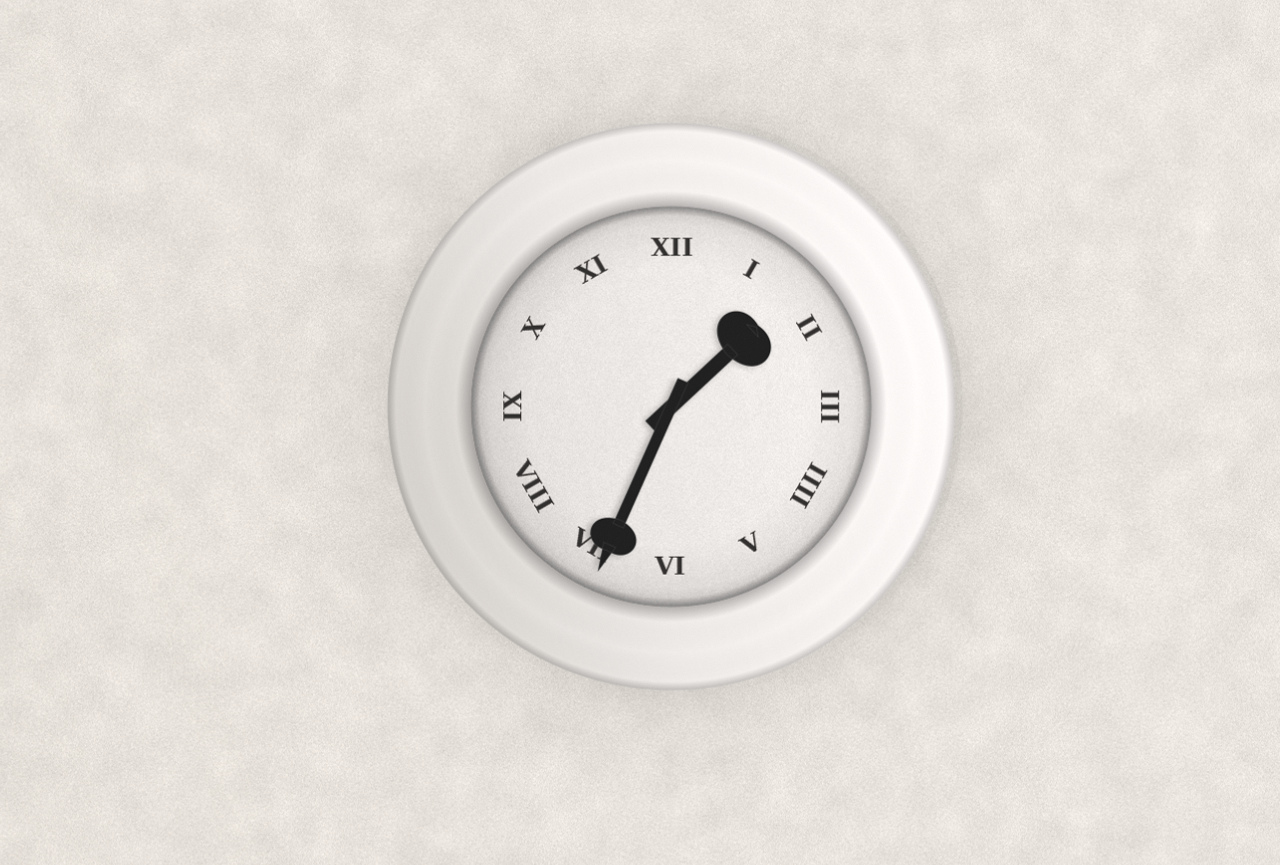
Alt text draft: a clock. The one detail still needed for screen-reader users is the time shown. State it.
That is 1:34
